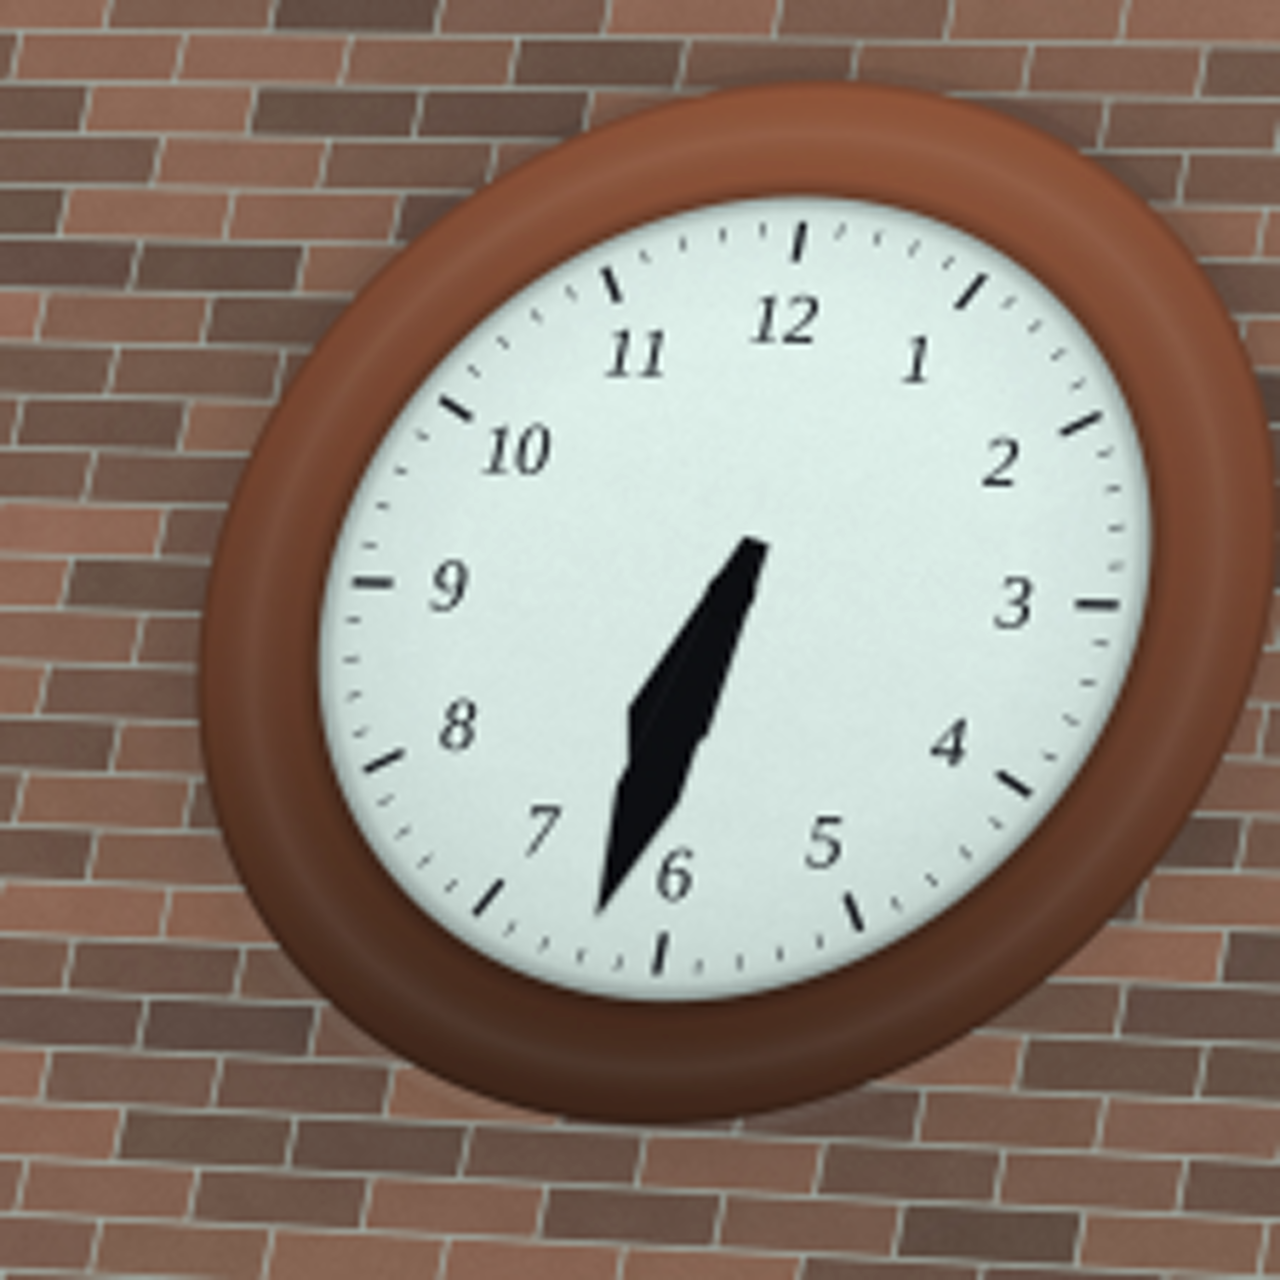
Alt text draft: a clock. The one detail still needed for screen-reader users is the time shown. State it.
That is 6:32
